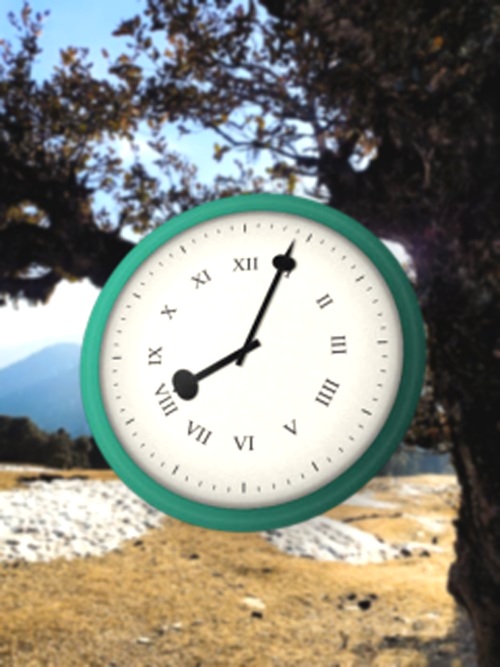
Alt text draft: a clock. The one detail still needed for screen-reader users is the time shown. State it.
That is 8:04
